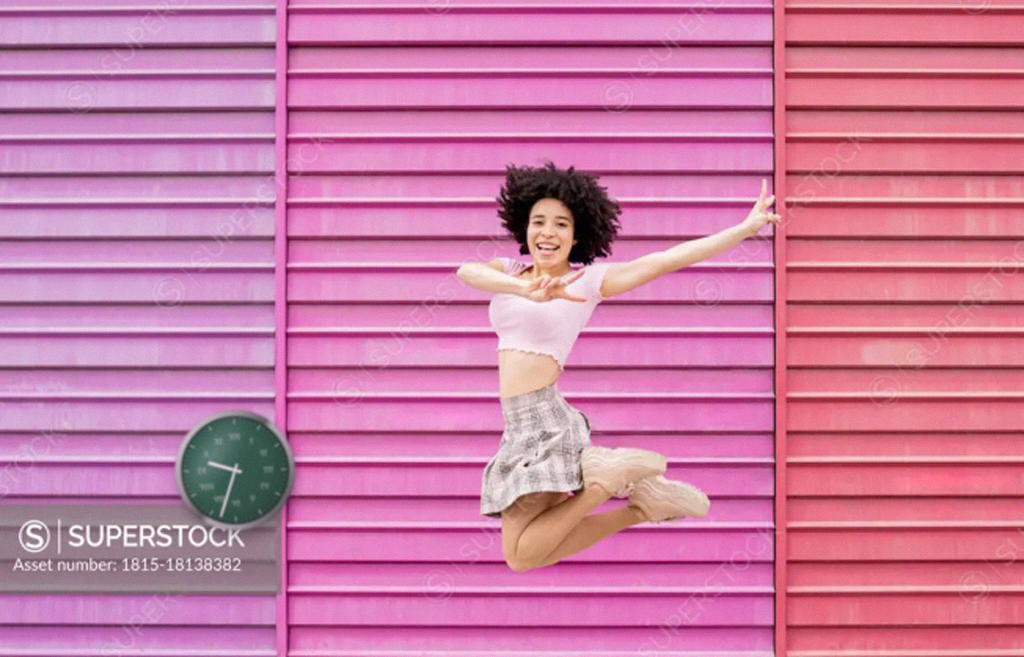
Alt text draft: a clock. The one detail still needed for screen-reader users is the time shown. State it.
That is 9:33
